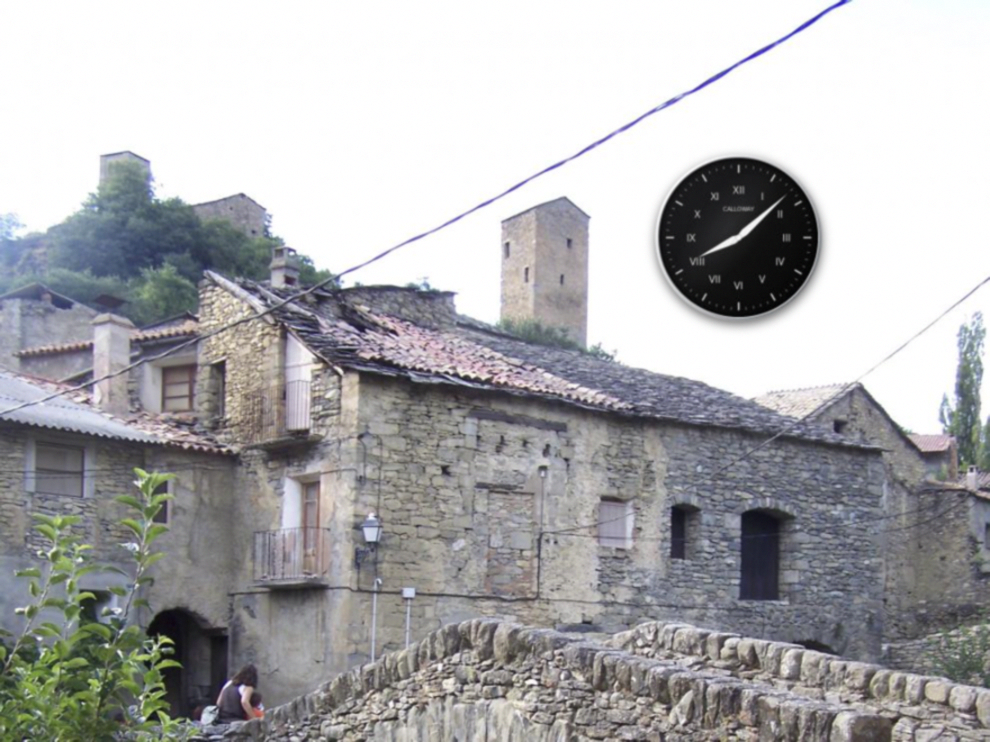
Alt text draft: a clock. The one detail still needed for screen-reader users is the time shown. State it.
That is 8:08
